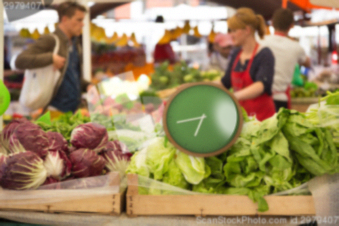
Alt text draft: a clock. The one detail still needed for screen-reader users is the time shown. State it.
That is 6:43
